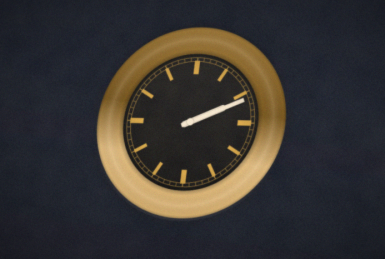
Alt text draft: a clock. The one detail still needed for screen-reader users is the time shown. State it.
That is 2:11
